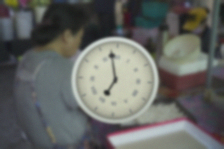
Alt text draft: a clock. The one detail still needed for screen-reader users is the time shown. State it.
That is 6:58
